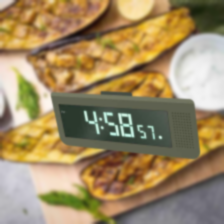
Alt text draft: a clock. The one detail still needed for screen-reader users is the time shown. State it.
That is 4:58:57
